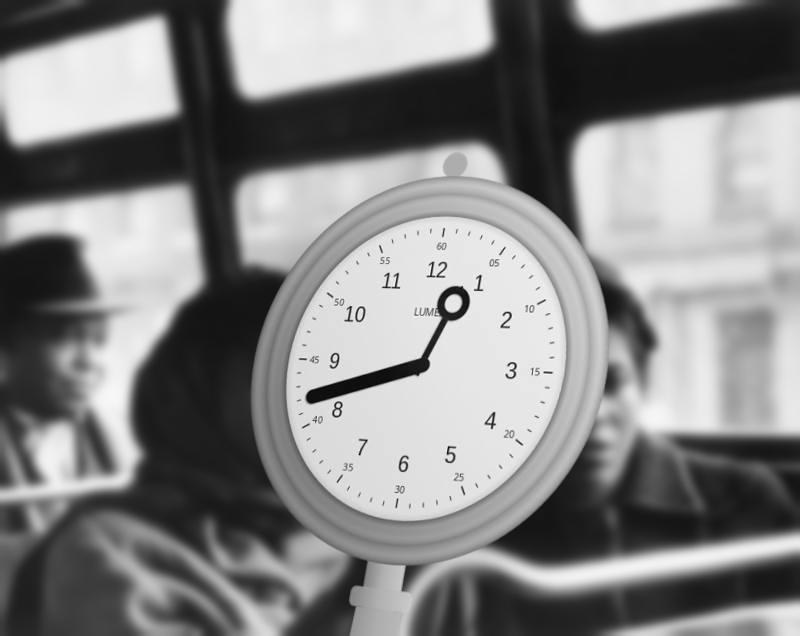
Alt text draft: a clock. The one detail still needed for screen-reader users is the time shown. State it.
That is 12:42
